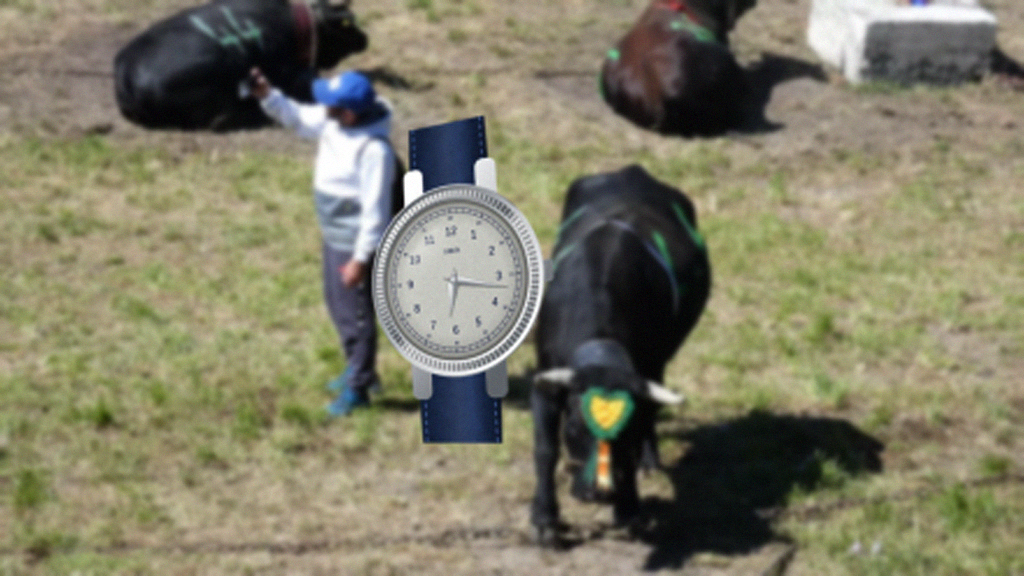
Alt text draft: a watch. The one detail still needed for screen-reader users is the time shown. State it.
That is 6:17
